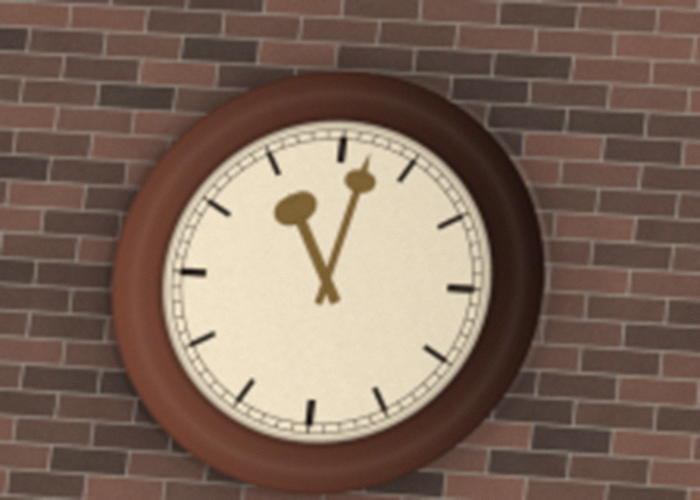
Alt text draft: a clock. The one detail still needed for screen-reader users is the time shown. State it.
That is 11:02
